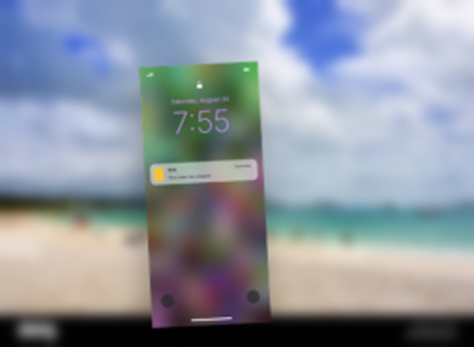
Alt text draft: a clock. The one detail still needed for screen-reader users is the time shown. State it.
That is 7:55
